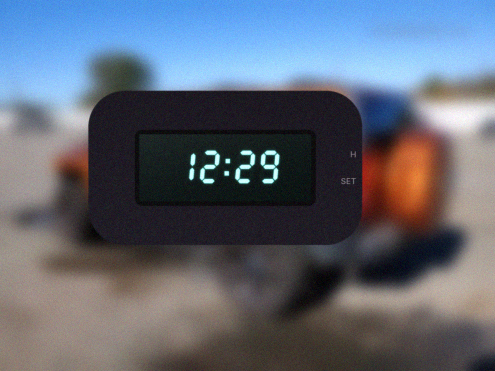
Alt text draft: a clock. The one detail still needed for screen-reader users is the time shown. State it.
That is 12:29
